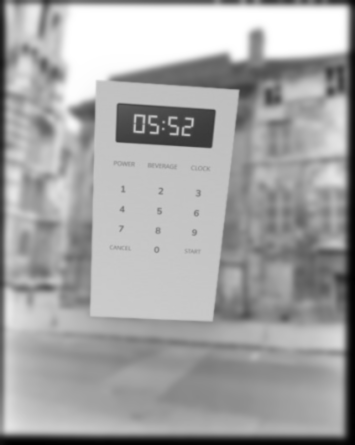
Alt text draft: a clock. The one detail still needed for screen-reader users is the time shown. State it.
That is 5:52
